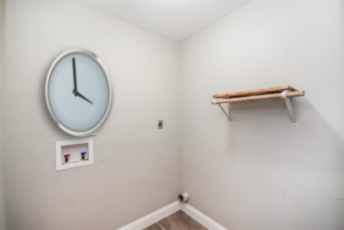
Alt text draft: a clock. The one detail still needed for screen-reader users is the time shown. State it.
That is 4:00
